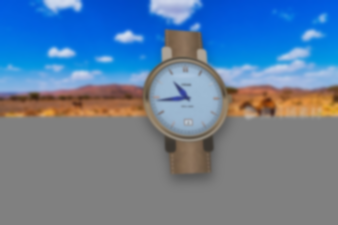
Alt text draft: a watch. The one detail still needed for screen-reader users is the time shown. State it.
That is 10:44
